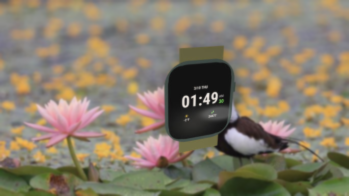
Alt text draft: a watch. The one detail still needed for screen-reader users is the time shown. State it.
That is 1:49
